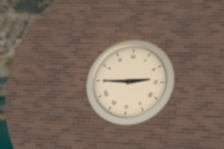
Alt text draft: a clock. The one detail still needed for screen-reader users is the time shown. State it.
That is 2:45
